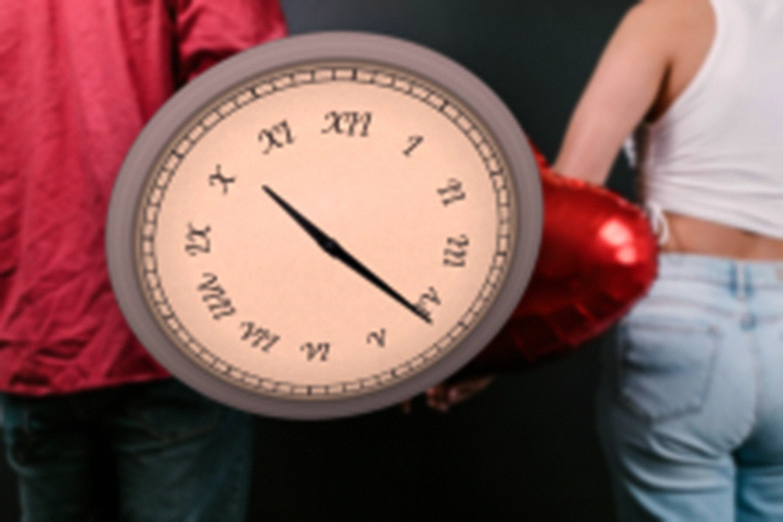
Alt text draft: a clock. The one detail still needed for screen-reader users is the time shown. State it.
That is 10:21
